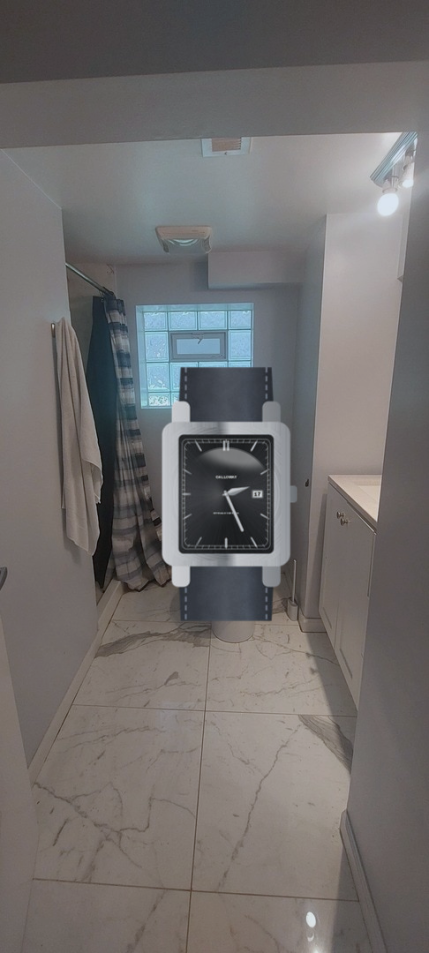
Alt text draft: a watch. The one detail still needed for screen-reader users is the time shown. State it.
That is 2:26
